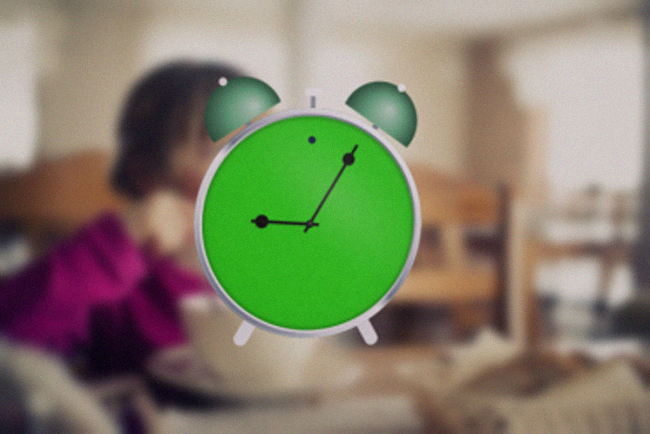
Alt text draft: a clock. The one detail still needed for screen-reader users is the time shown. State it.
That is 9:05
